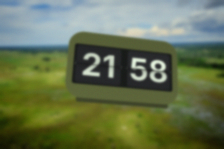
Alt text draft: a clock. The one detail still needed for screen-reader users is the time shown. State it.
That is 21:58
